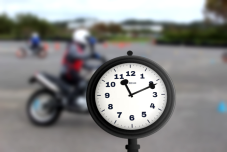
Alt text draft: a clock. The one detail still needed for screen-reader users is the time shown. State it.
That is 11:11
